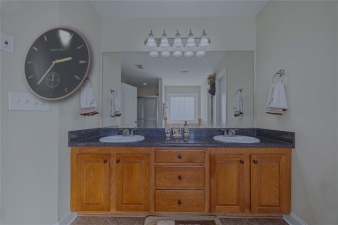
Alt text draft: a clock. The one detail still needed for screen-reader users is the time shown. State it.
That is 2:36
